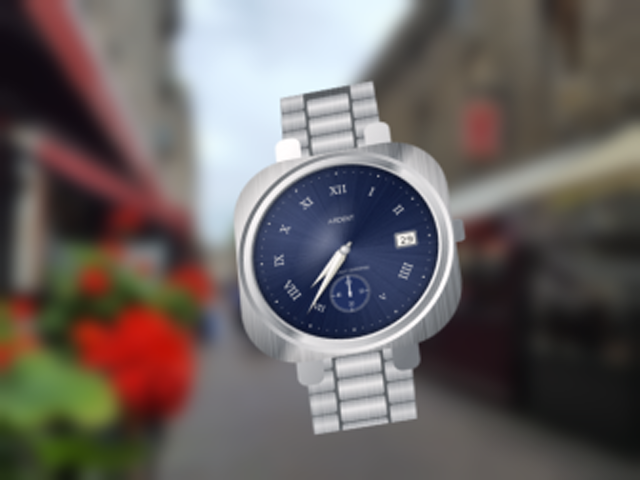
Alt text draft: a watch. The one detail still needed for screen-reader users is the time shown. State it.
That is 7:36
